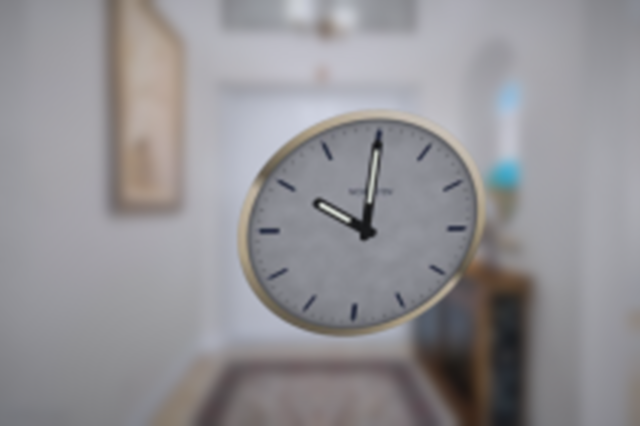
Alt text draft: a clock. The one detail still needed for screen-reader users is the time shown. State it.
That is 10:00
